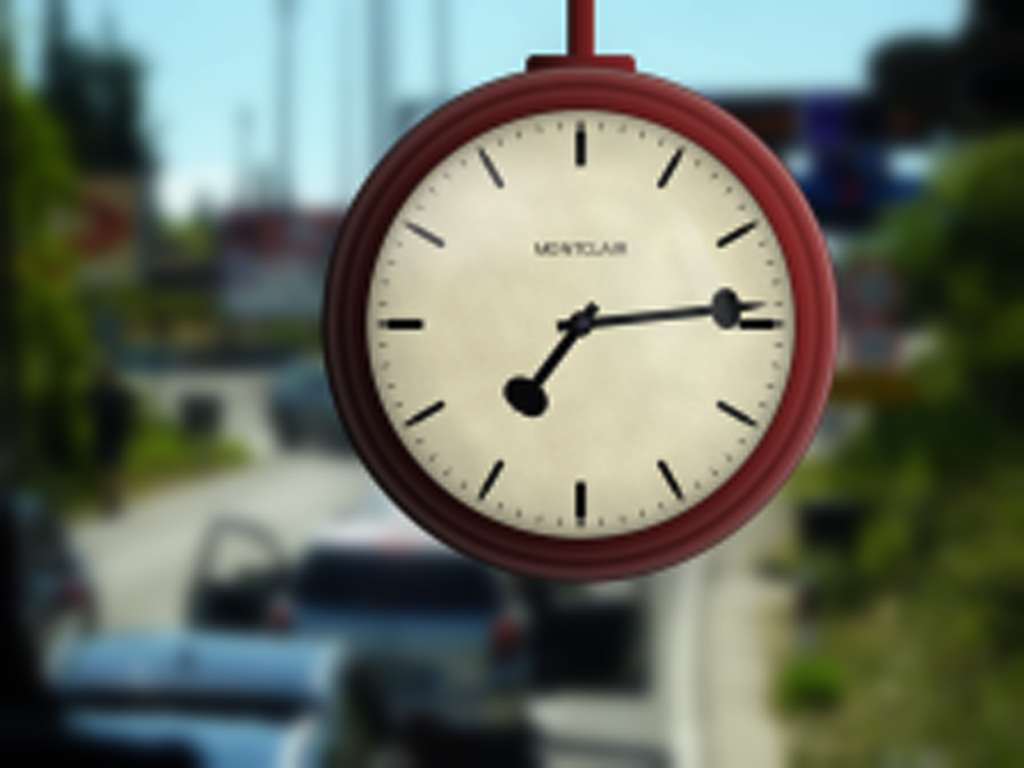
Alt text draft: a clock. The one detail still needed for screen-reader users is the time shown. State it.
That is 7:14
